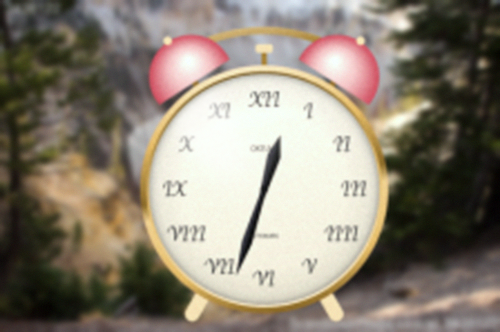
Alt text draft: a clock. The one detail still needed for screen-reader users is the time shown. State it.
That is 12:33
